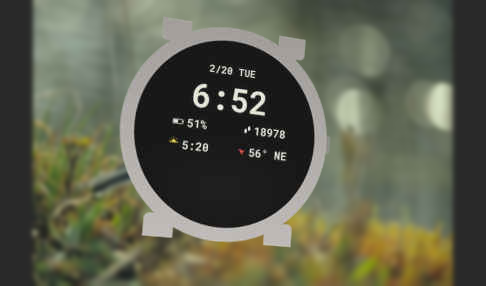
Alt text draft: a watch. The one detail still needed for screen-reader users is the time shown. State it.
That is 6:52
